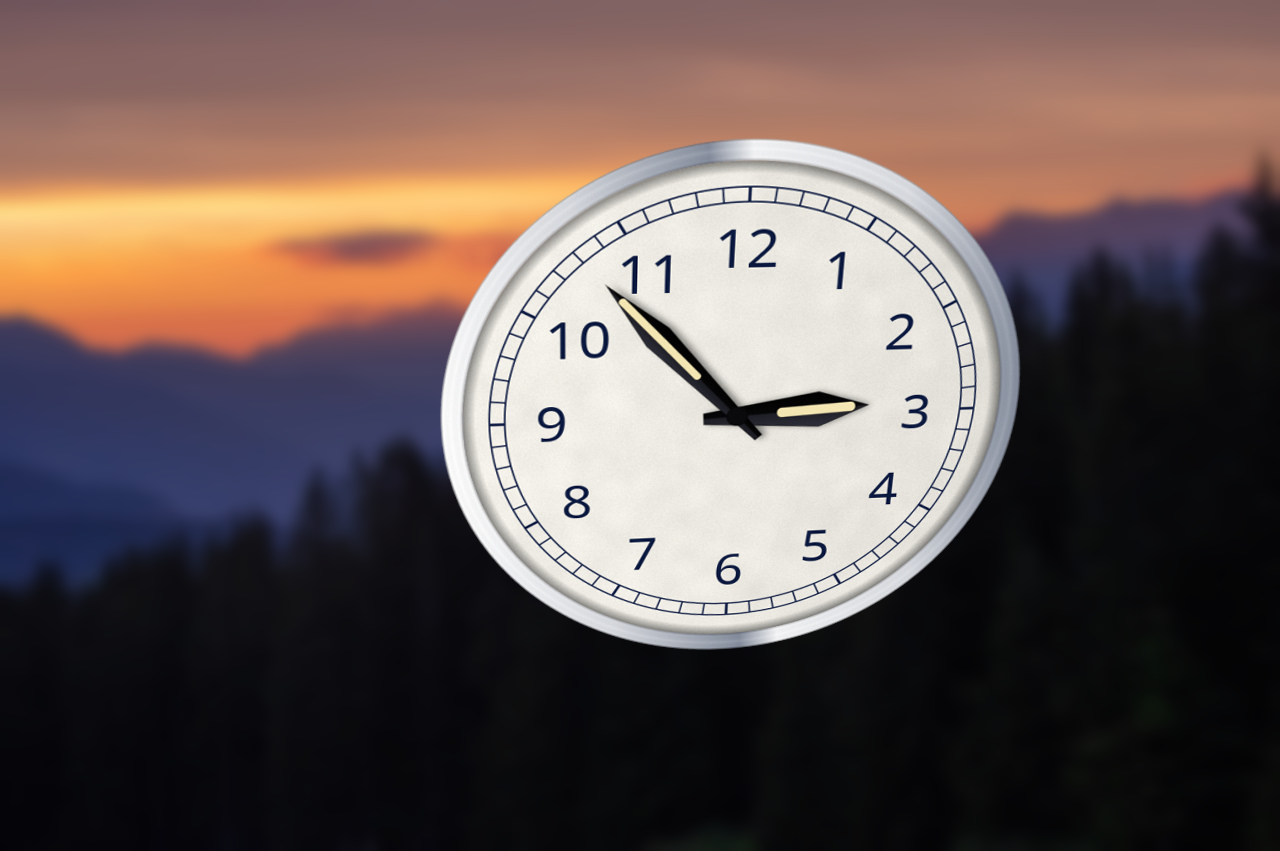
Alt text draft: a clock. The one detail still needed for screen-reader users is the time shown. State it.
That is 2:53
